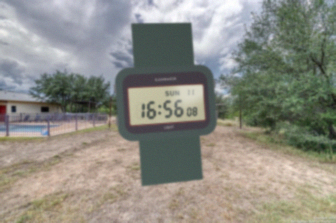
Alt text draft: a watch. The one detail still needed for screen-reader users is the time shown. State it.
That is 16:56
